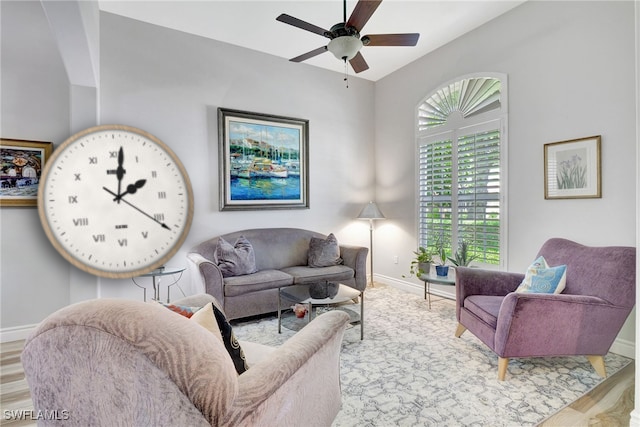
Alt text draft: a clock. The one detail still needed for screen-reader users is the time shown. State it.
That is 2:01:21
